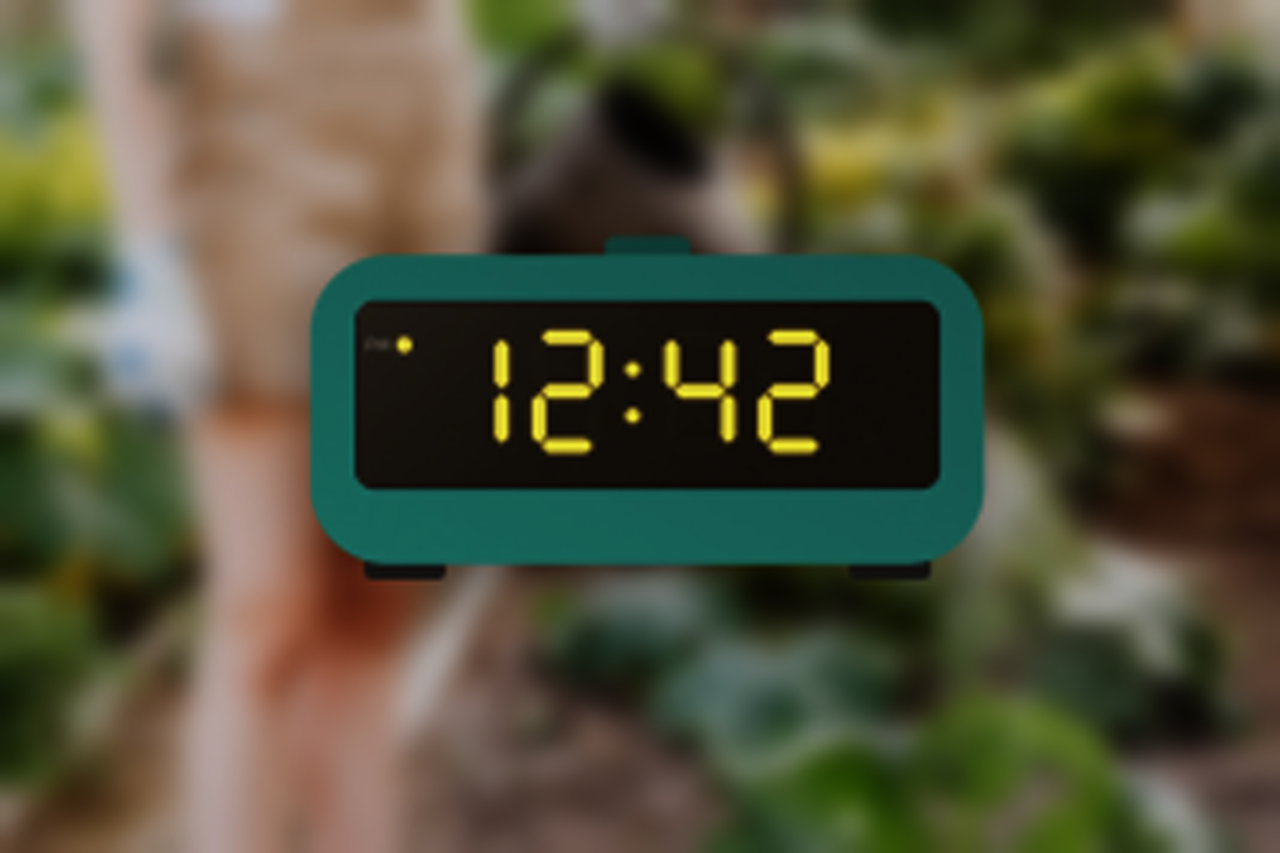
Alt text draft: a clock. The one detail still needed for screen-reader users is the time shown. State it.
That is 12:42
